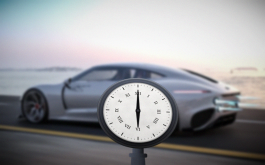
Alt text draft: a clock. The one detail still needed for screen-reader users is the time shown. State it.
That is 6:00
